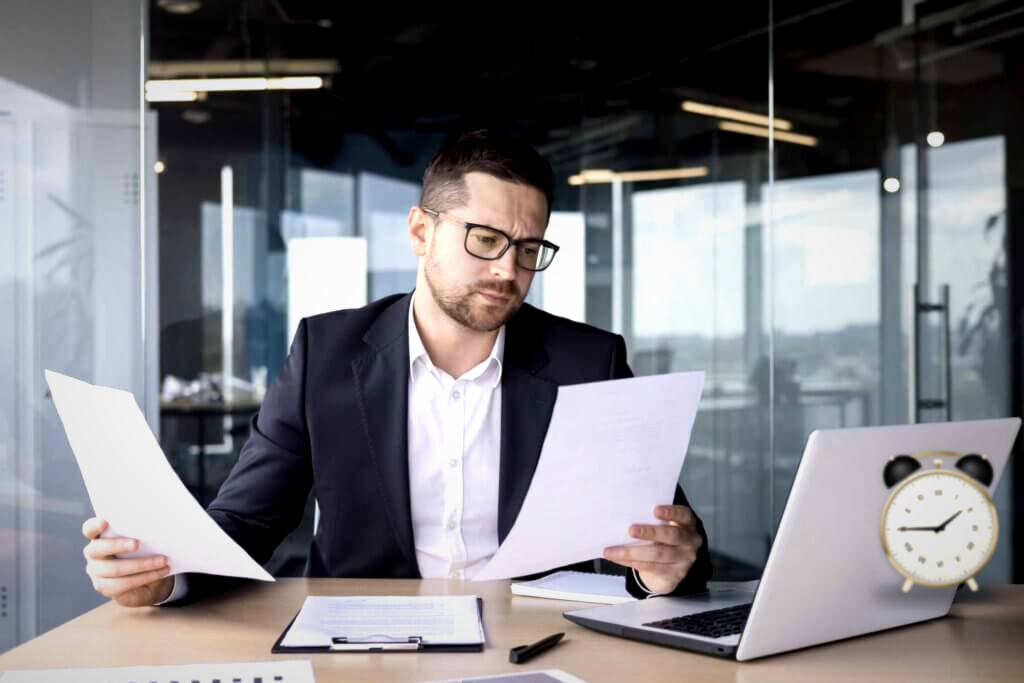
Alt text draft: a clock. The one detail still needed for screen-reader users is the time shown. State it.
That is 1:45
